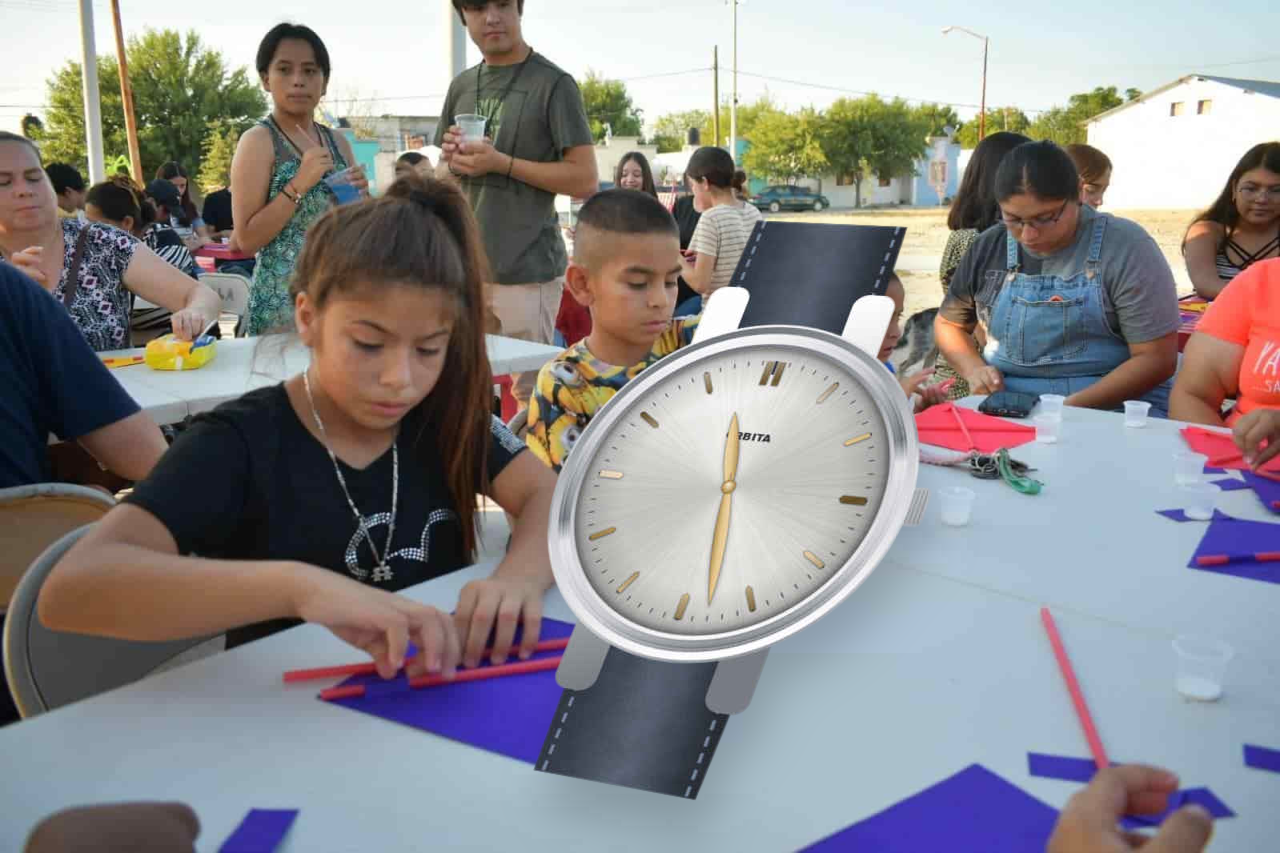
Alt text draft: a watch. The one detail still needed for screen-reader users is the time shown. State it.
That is 11:28
